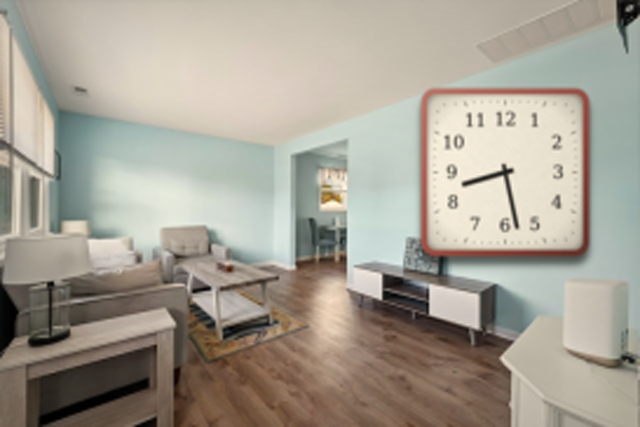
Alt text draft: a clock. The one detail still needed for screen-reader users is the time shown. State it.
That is 8:28
